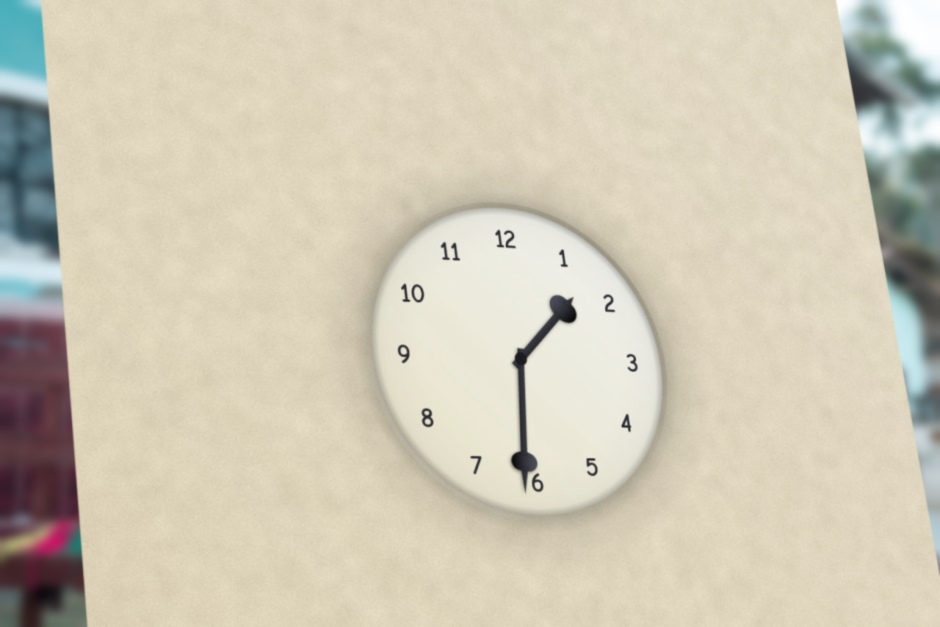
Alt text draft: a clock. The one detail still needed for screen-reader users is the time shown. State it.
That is 1:31
